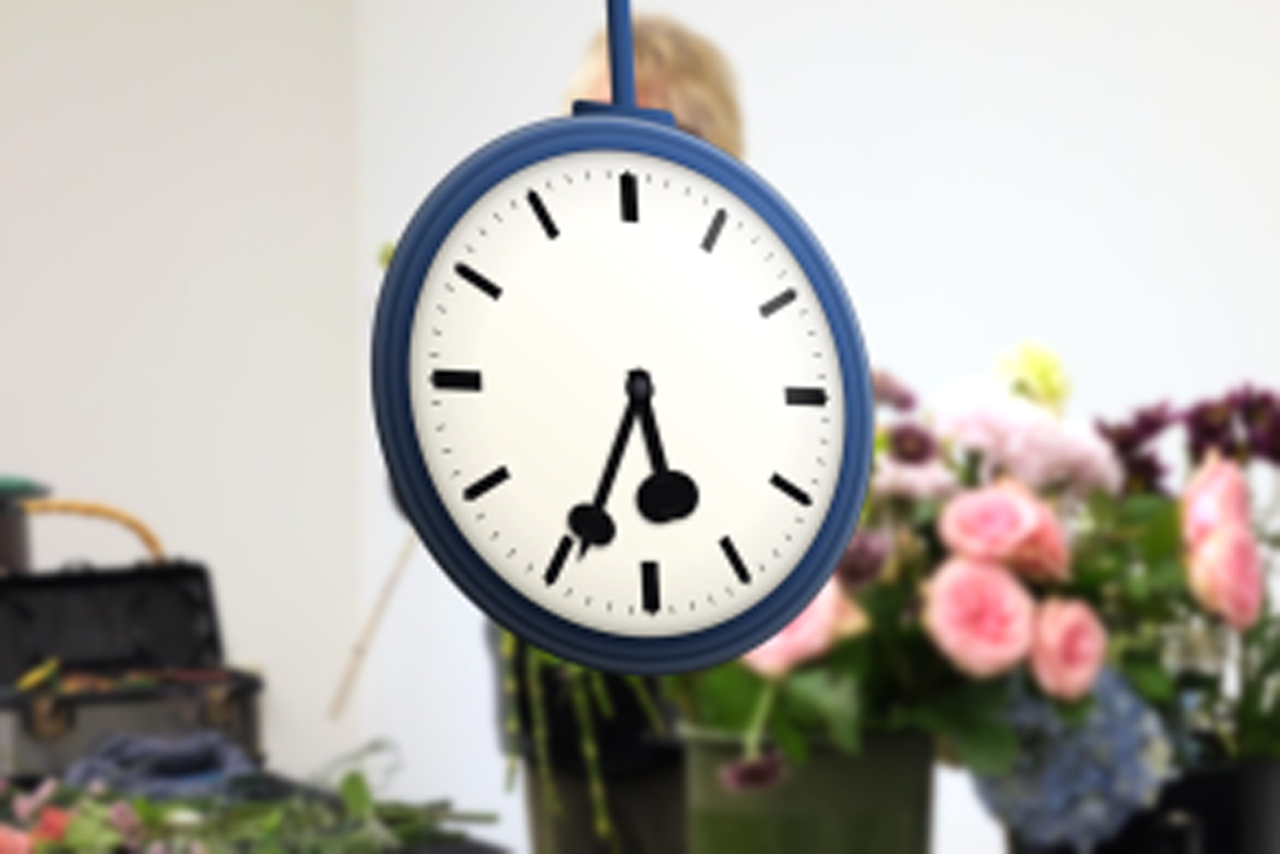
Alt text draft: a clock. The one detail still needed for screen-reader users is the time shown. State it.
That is 5:34
